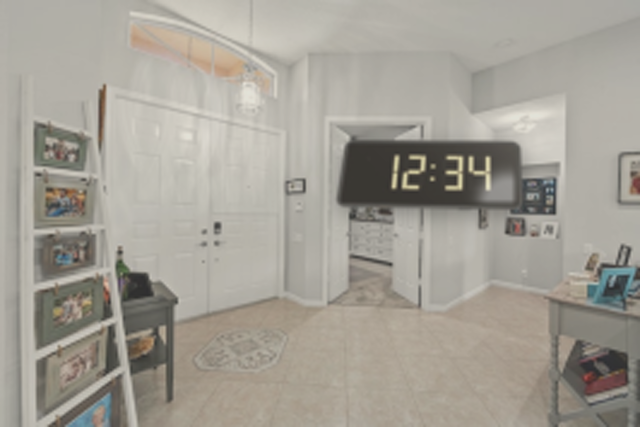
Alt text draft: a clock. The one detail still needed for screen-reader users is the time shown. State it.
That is 12:34
